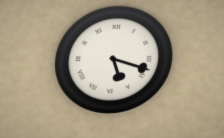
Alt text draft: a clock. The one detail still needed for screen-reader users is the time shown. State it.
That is 5:18
